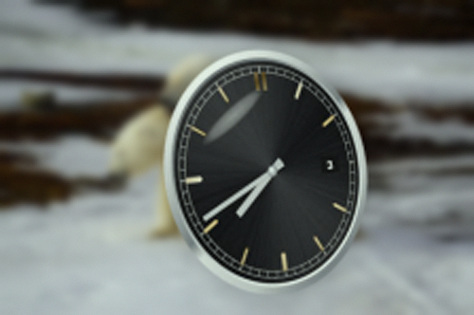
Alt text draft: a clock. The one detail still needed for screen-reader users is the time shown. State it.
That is 7:41
